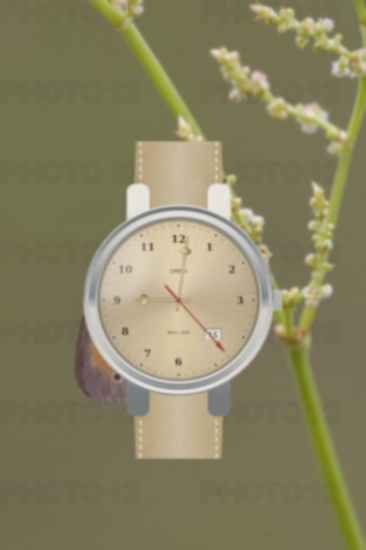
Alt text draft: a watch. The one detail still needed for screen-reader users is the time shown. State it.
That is 9:01:23
